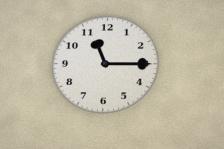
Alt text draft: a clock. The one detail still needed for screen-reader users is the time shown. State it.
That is 11:15
